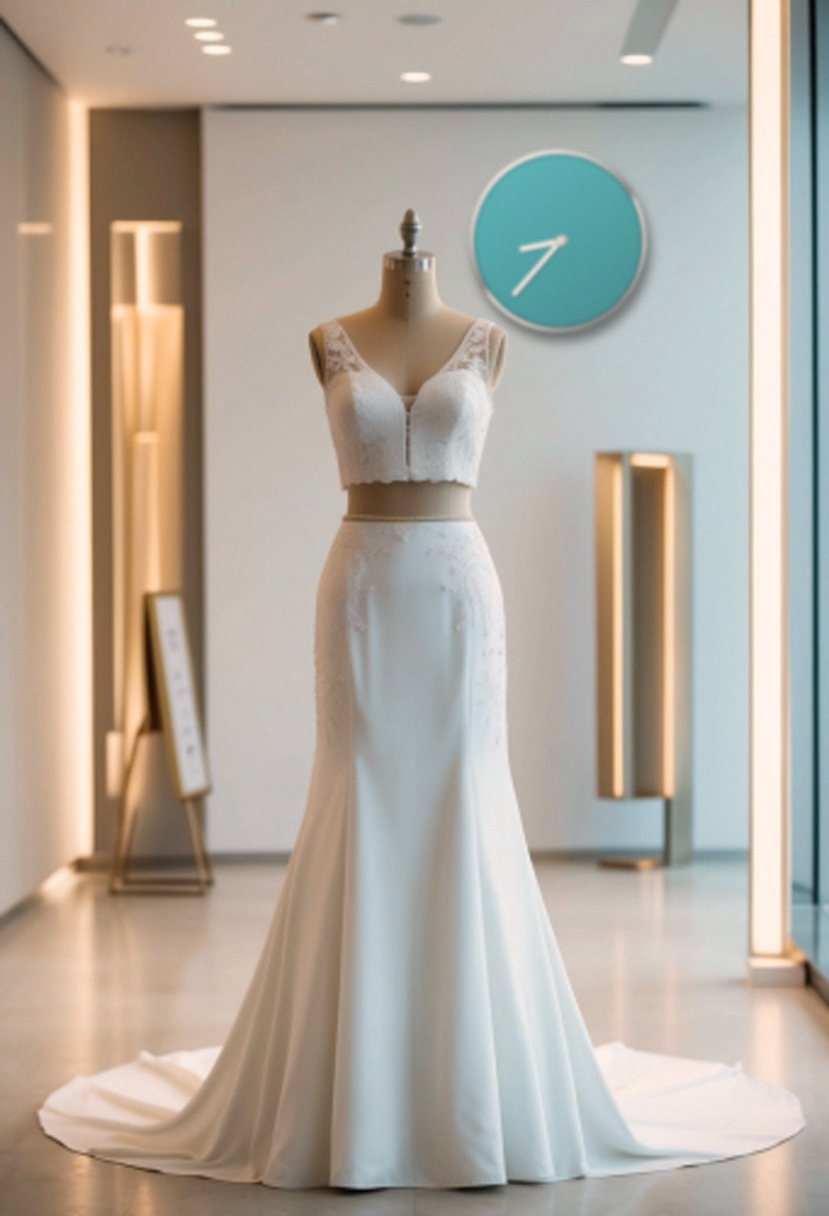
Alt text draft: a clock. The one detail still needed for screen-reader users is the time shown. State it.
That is 8:37
